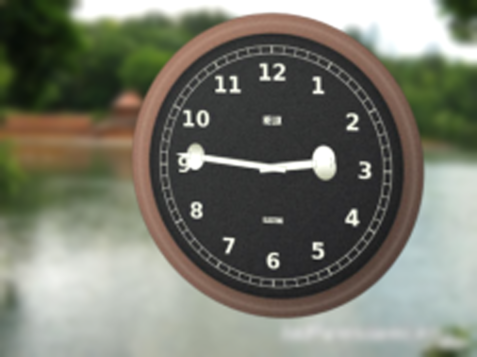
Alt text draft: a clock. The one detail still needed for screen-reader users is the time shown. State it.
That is 2:46
